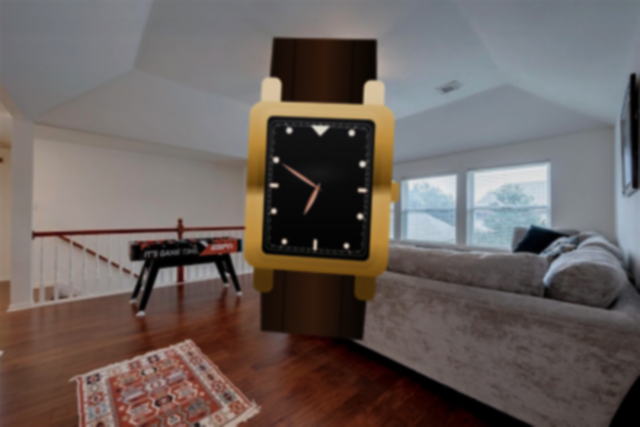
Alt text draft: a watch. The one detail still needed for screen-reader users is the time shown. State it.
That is 6:50
